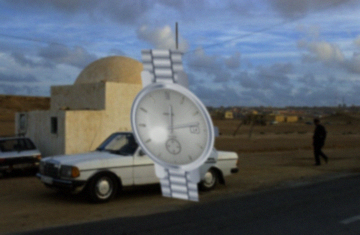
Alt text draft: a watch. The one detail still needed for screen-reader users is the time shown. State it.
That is 12:13
